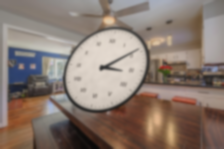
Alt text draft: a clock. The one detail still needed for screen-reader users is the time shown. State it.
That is 3:09
